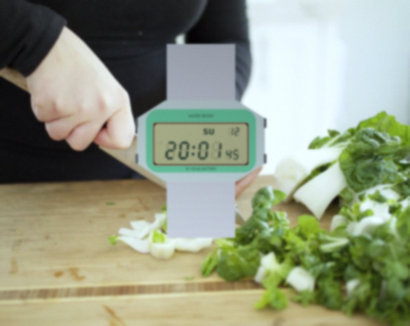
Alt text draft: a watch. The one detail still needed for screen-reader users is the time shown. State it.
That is 20:01
